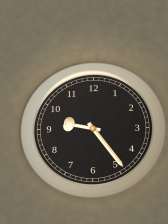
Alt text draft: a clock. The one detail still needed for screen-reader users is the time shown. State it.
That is 9:24
